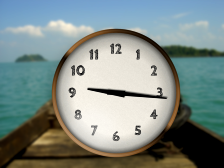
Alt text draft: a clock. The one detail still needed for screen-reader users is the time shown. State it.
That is 9:16
